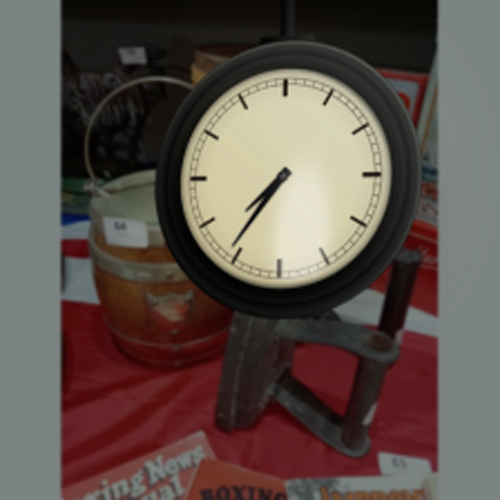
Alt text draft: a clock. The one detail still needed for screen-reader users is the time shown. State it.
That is 7:36
